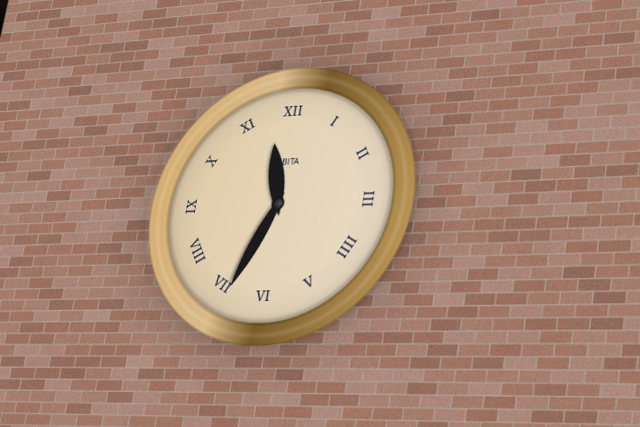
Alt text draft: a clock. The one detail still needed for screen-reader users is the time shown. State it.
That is 11:34
